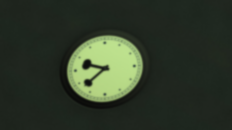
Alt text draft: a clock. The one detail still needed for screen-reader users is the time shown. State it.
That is 9:38
